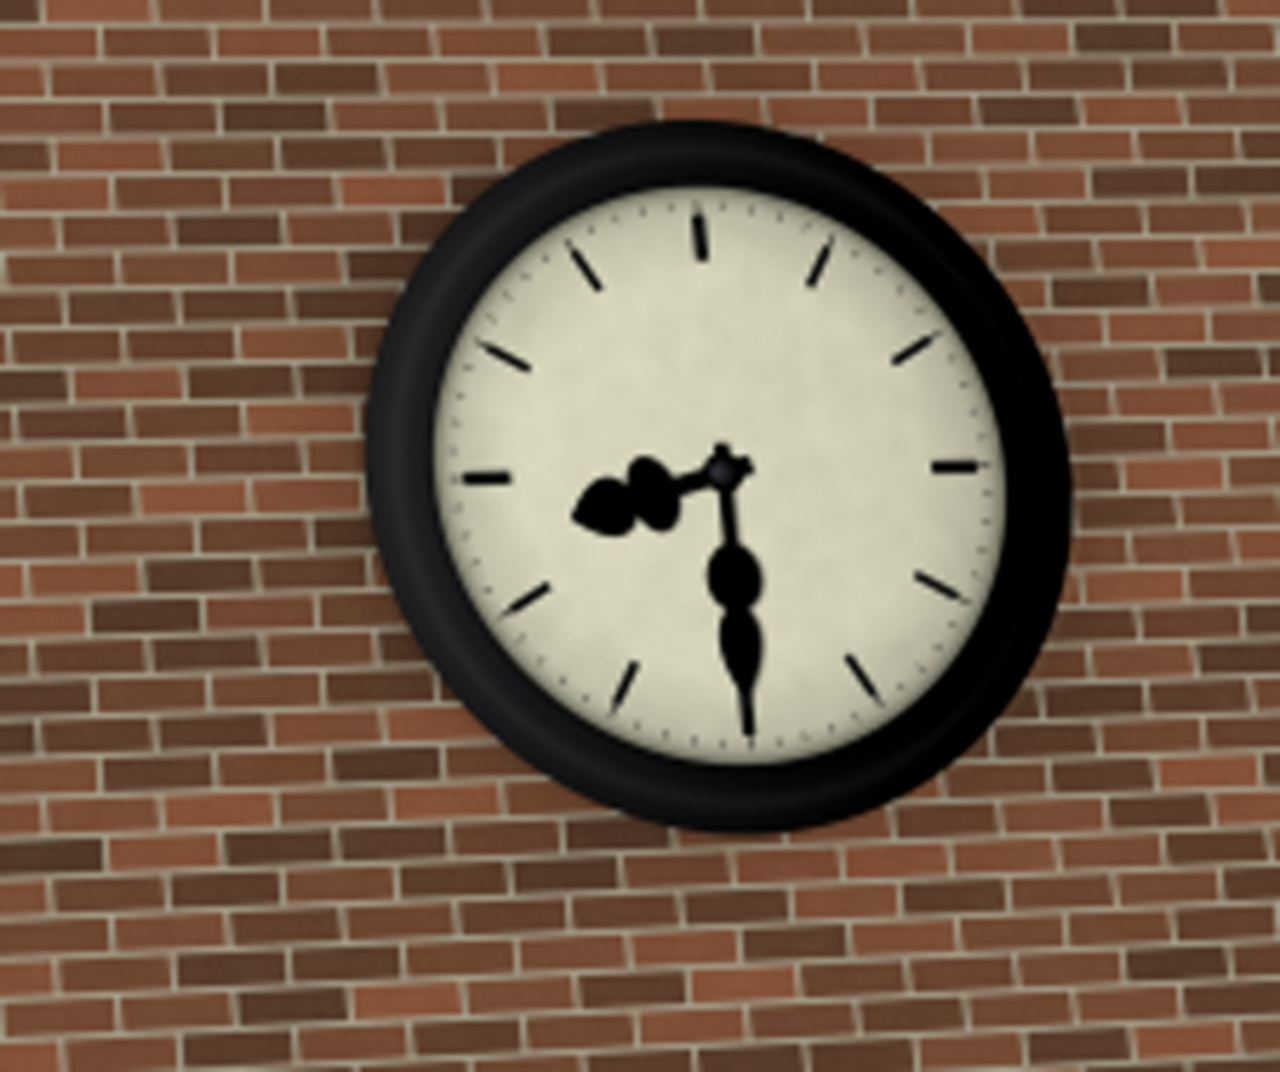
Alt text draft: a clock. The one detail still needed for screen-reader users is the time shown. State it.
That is 8:30
